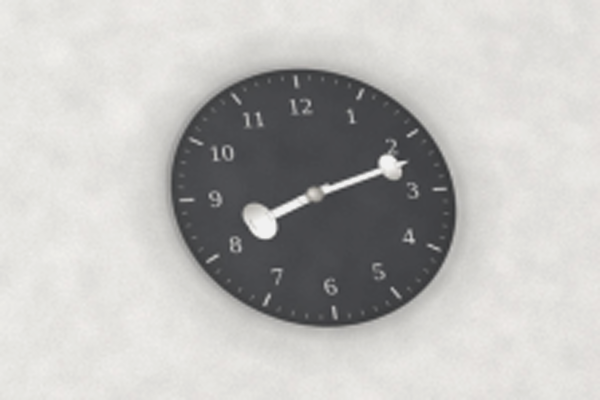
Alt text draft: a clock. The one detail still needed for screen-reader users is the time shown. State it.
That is 8:12
